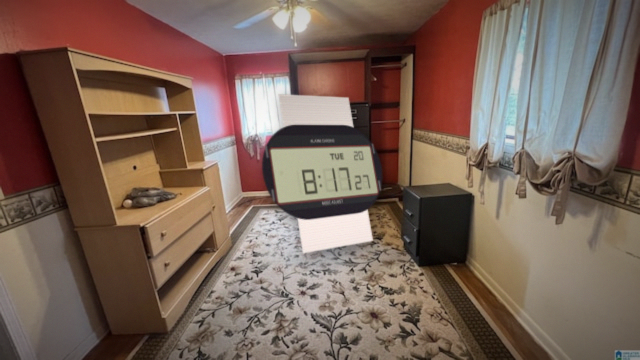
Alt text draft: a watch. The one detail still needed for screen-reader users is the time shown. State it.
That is 8:17:27
